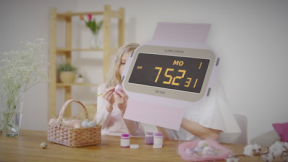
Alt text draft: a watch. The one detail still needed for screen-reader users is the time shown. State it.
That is 7:52:31
